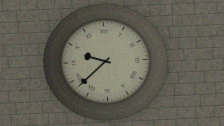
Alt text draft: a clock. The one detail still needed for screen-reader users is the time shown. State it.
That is 9:38
